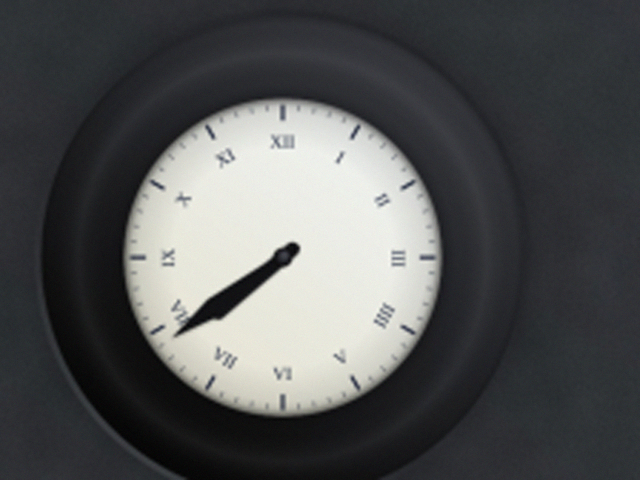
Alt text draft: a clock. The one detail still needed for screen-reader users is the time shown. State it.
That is 7:39
